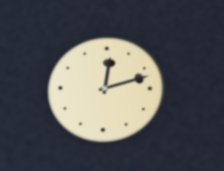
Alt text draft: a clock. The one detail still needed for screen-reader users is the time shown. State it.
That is 12:12
